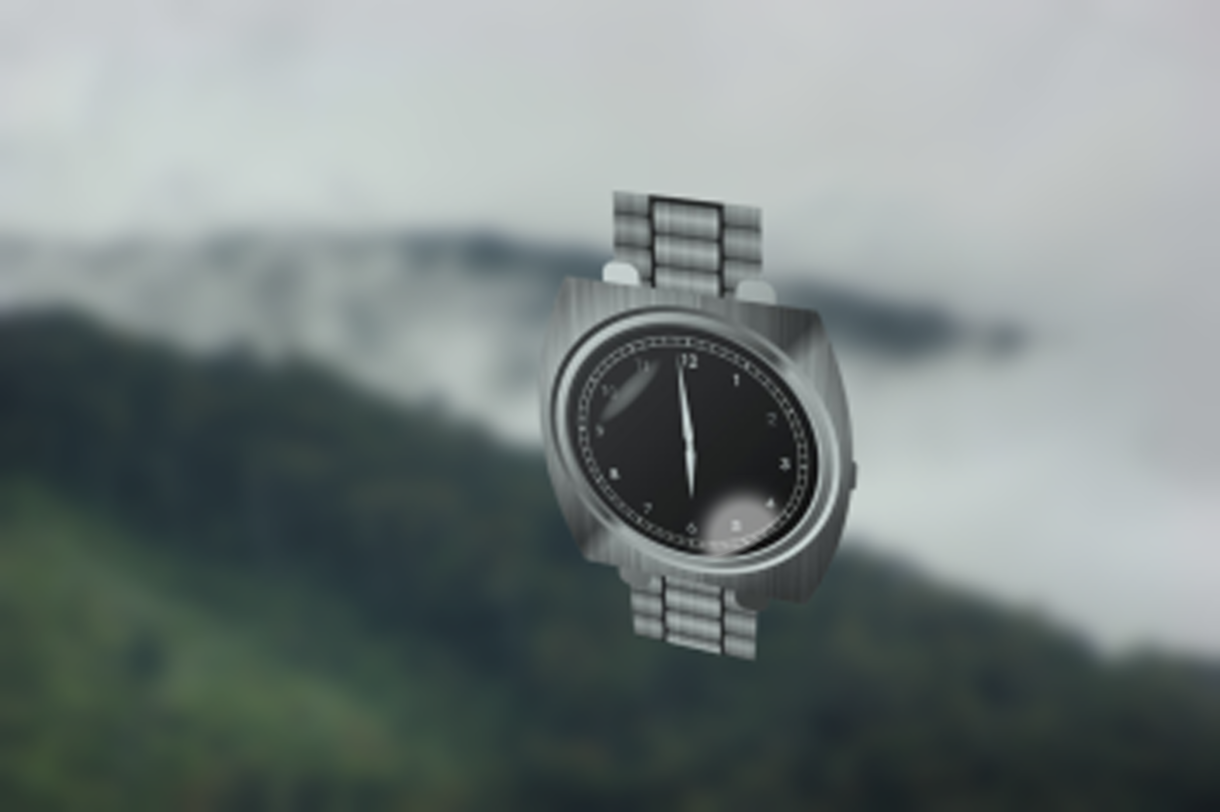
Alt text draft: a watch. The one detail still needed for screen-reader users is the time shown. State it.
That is 5:59
